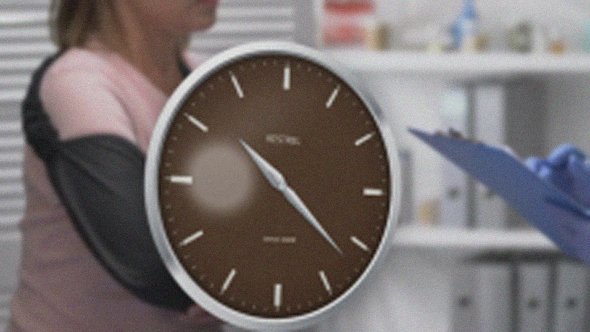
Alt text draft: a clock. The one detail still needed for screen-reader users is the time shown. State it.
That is 10:22
